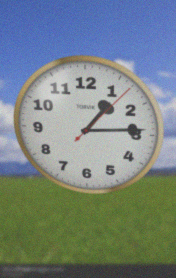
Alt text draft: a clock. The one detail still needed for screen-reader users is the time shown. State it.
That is 1:14:07
